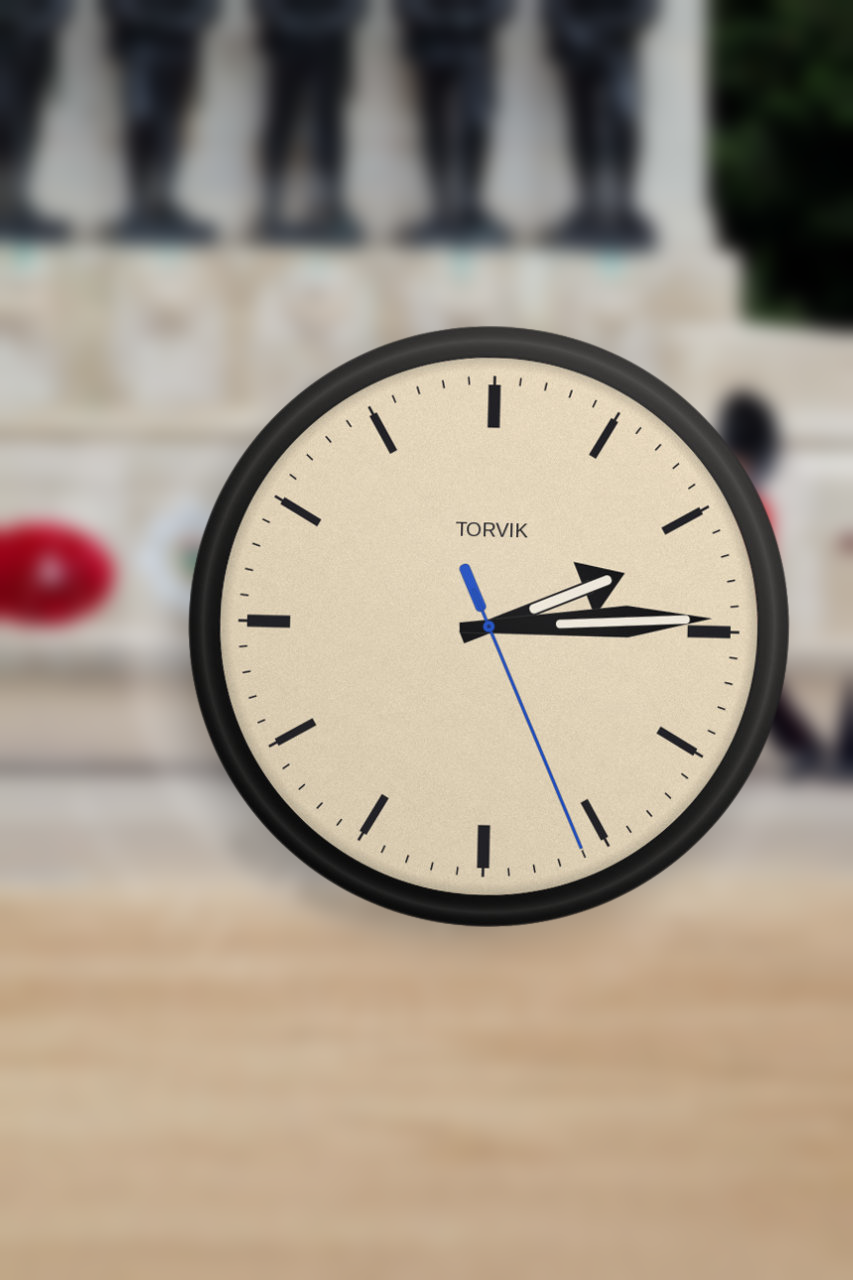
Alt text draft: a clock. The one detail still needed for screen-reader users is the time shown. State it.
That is 2:14:26
